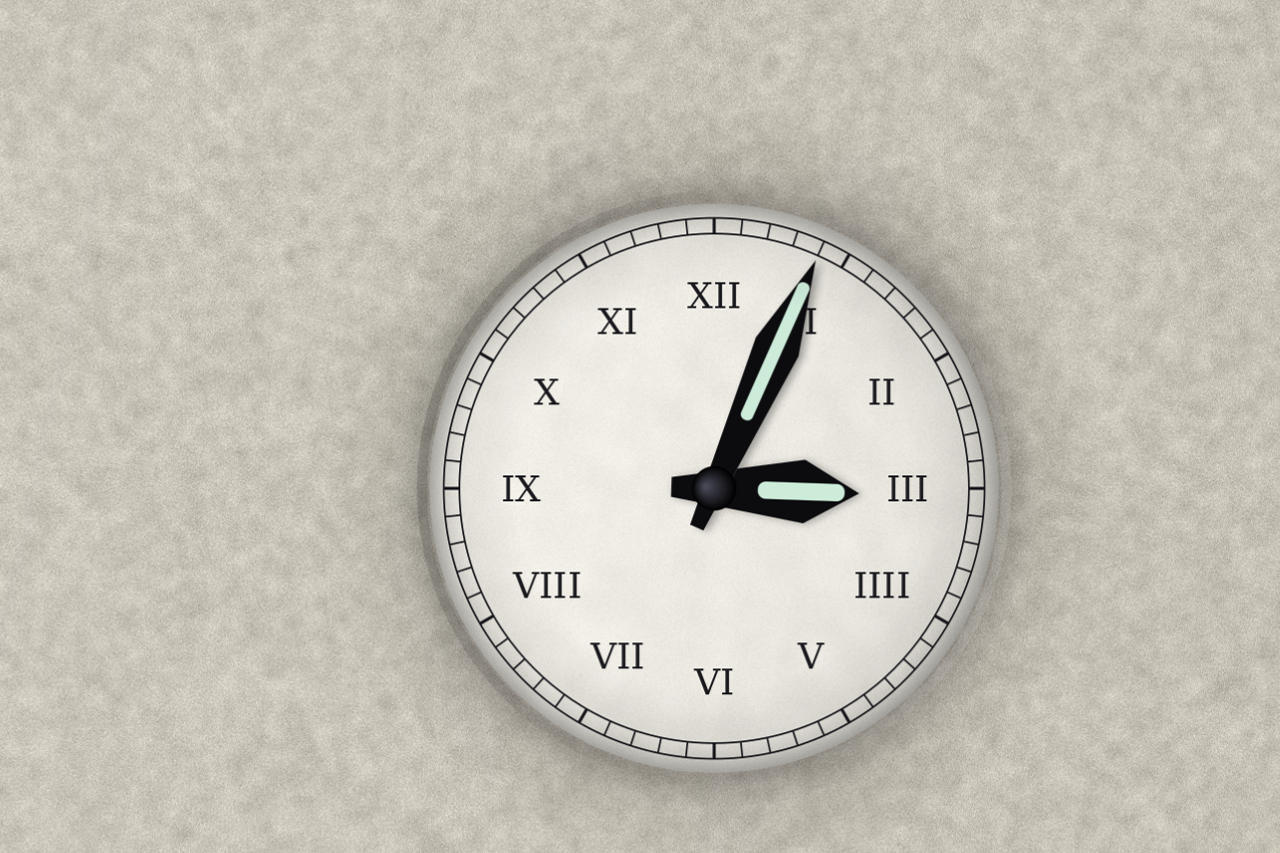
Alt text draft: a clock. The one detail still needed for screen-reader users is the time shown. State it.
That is 3:04
